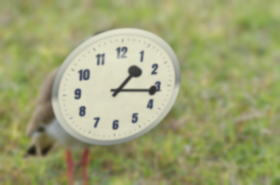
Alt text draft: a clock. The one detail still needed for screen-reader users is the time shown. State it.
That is 1:16
